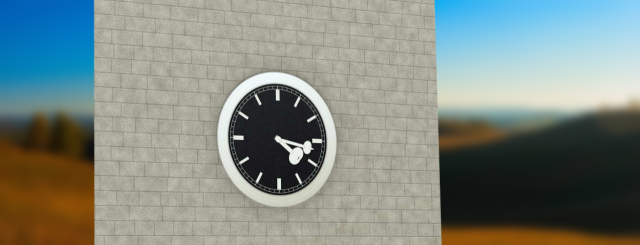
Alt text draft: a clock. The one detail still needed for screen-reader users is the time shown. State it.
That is 4:17
